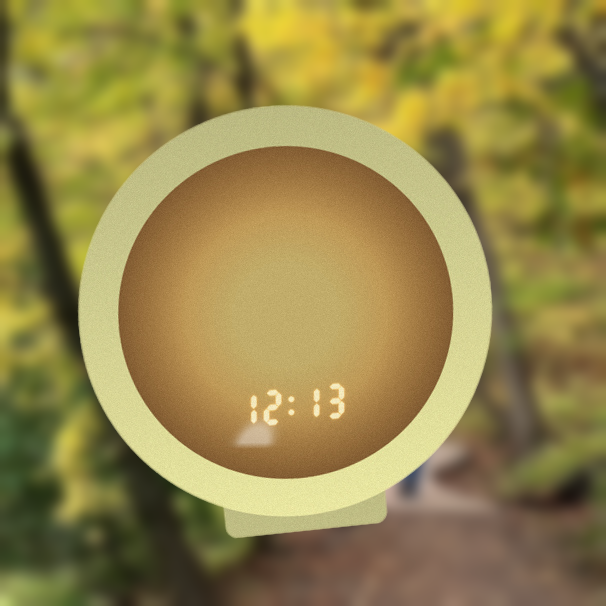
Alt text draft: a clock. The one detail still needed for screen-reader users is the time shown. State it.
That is 12:13
